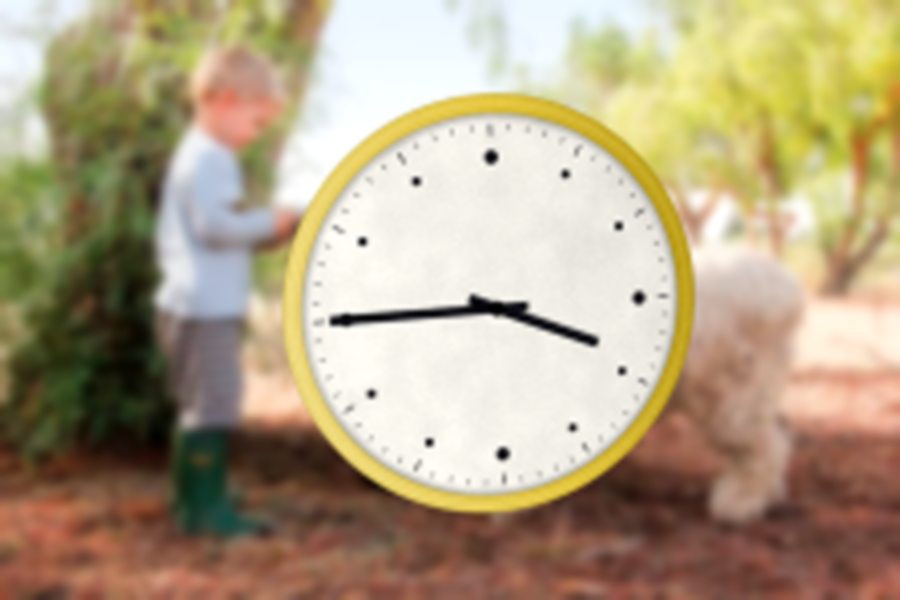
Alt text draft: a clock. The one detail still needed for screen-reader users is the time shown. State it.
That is 3:45
